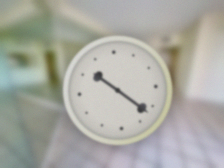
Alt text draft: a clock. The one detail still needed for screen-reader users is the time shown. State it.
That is 10:22
